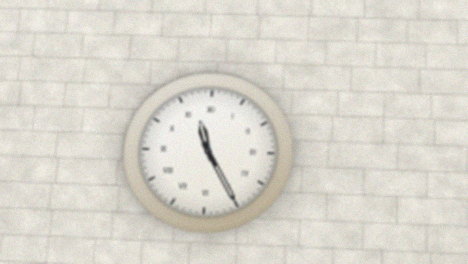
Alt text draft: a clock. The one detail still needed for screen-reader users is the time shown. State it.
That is 11:25
